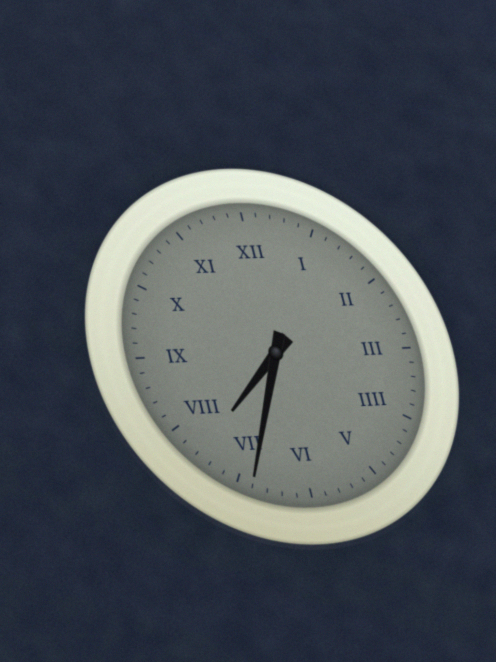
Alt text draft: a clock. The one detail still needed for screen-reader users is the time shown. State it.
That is 7:34
